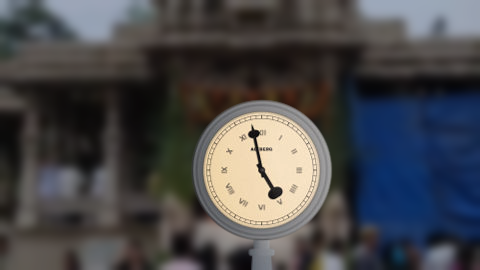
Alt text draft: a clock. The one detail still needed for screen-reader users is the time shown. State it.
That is 4:58
